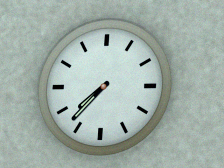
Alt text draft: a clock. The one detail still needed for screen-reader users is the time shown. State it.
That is 7:37
